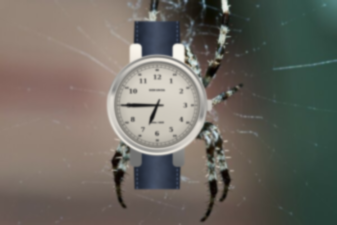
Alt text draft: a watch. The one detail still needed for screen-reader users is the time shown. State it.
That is 6:45
